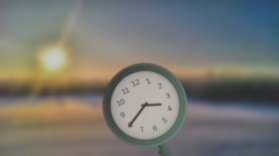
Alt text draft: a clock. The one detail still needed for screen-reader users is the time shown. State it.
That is 3:40
